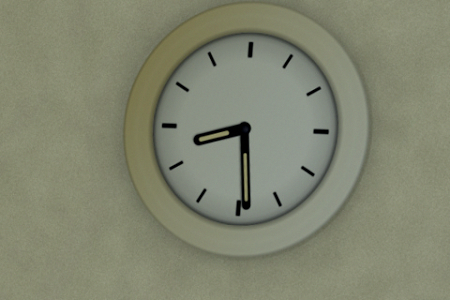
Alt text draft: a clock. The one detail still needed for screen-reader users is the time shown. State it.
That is 8:29
